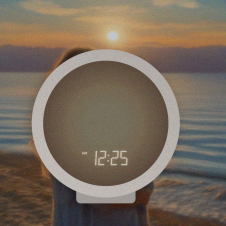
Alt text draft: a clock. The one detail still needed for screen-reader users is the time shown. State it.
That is 12:25
